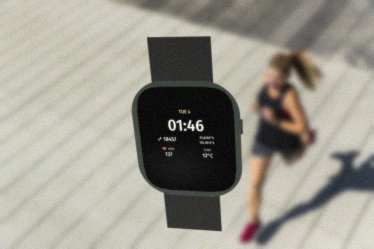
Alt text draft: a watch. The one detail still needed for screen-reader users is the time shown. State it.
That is 1:46
